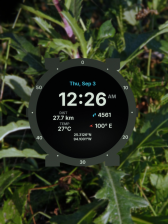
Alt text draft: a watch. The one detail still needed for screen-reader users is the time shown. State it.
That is 12:26
